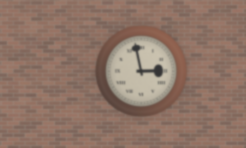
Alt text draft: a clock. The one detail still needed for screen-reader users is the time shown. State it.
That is 2:58
